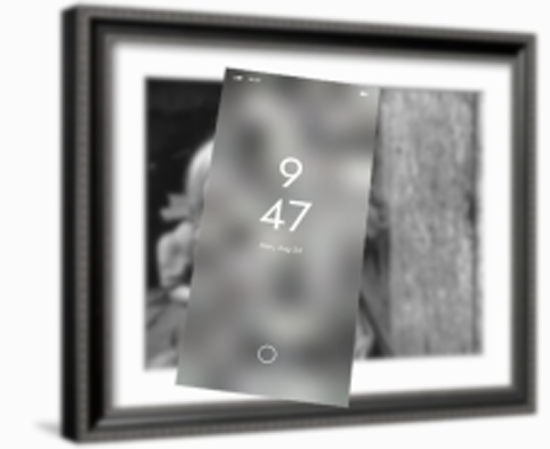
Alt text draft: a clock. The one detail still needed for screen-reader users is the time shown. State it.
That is 9:47
